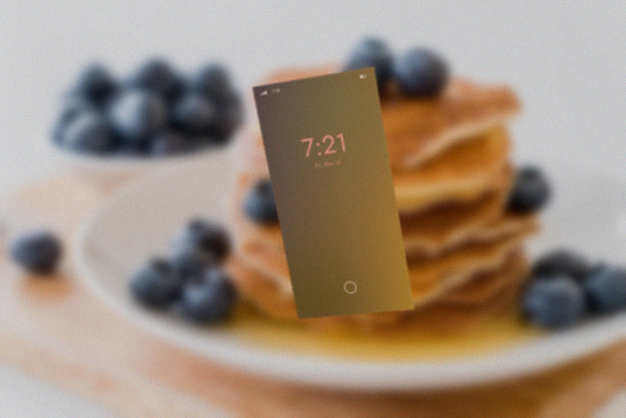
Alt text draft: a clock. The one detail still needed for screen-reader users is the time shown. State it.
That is 7:21
